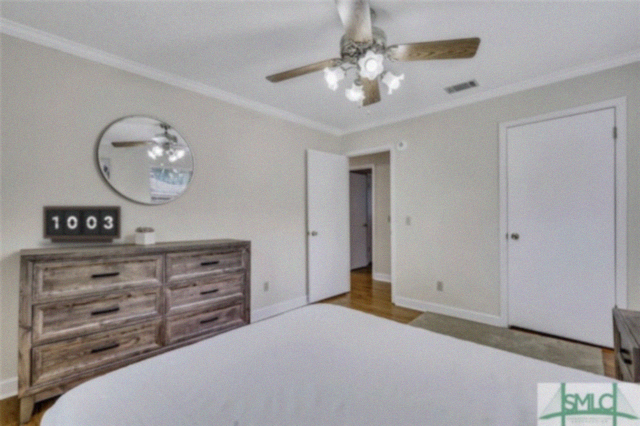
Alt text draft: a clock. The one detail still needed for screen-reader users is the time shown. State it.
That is 10:03
